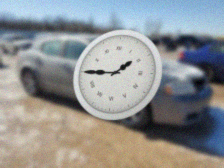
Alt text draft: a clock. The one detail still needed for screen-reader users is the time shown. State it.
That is 1:45
